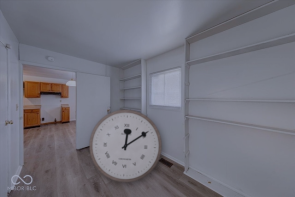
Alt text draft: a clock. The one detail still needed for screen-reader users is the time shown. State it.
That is 12:09
